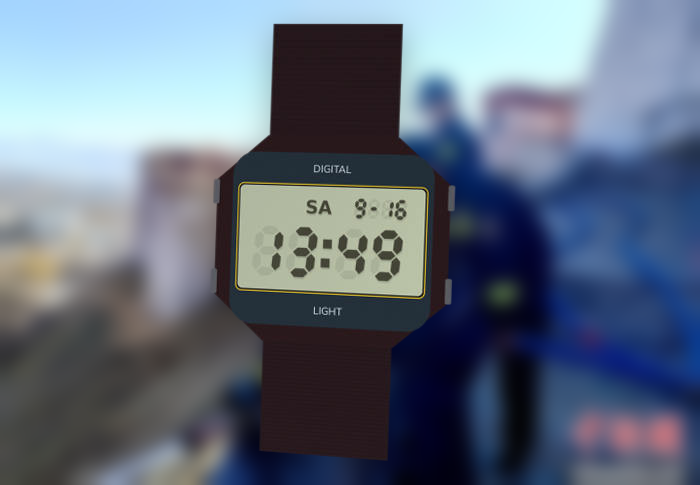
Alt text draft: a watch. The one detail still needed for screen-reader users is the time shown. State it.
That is 13:49
